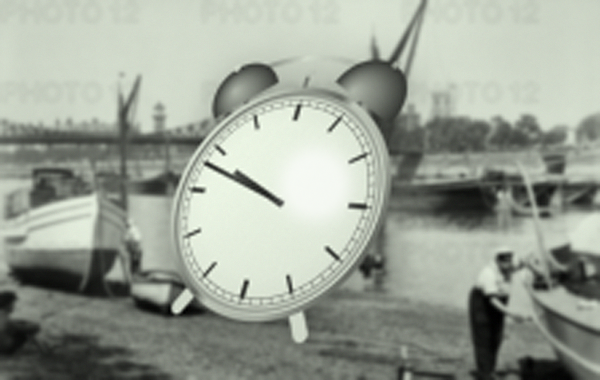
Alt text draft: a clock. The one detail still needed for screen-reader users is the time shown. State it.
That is 9:48
